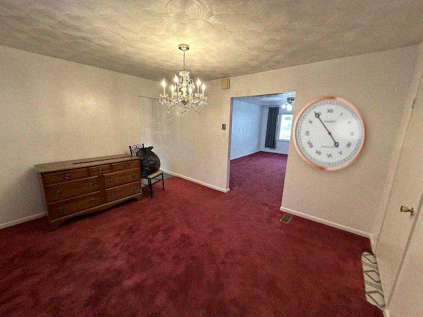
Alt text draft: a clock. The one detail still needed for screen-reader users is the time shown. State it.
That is 4:54
